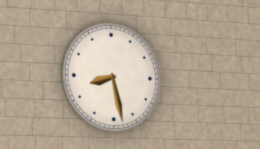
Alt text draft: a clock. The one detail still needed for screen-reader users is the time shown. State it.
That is 8:28
